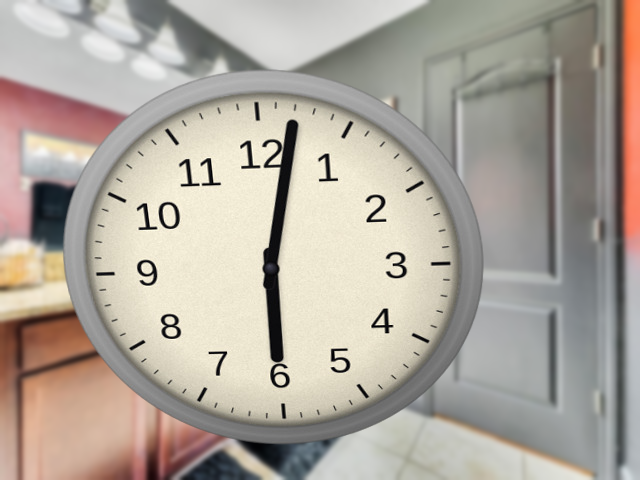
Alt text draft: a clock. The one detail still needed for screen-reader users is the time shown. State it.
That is 6:02
